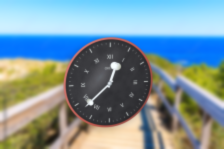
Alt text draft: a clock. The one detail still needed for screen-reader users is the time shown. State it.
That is 12:38
